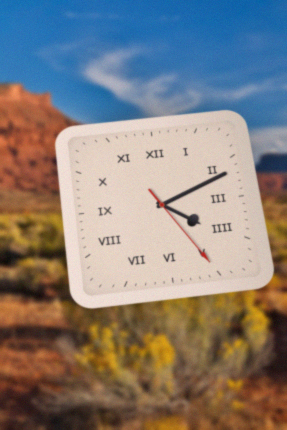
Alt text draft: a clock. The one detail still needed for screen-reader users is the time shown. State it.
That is 4:11:25
